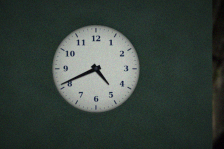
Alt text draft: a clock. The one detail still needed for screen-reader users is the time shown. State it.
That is 4:41
